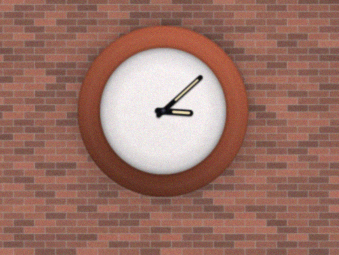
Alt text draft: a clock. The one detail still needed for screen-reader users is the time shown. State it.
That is 3:08
